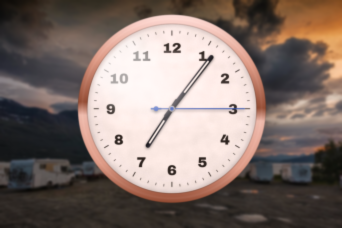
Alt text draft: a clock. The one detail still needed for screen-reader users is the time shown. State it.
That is 7:06:15
